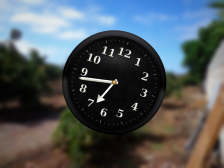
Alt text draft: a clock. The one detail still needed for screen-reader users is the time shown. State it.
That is 6:43
